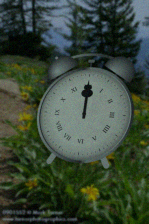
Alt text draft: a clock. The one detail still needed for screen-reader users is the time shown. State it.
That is 12:00
